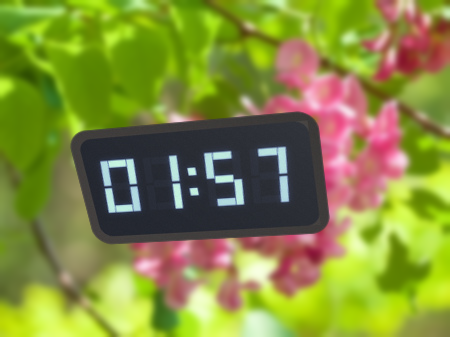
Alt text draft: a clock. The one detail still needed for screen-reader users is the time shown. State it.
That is 1:57
